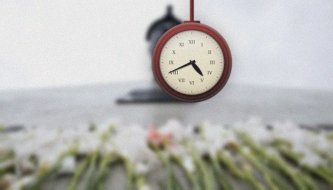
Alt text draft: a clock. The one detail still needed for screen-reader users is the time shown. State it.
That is 4:41
